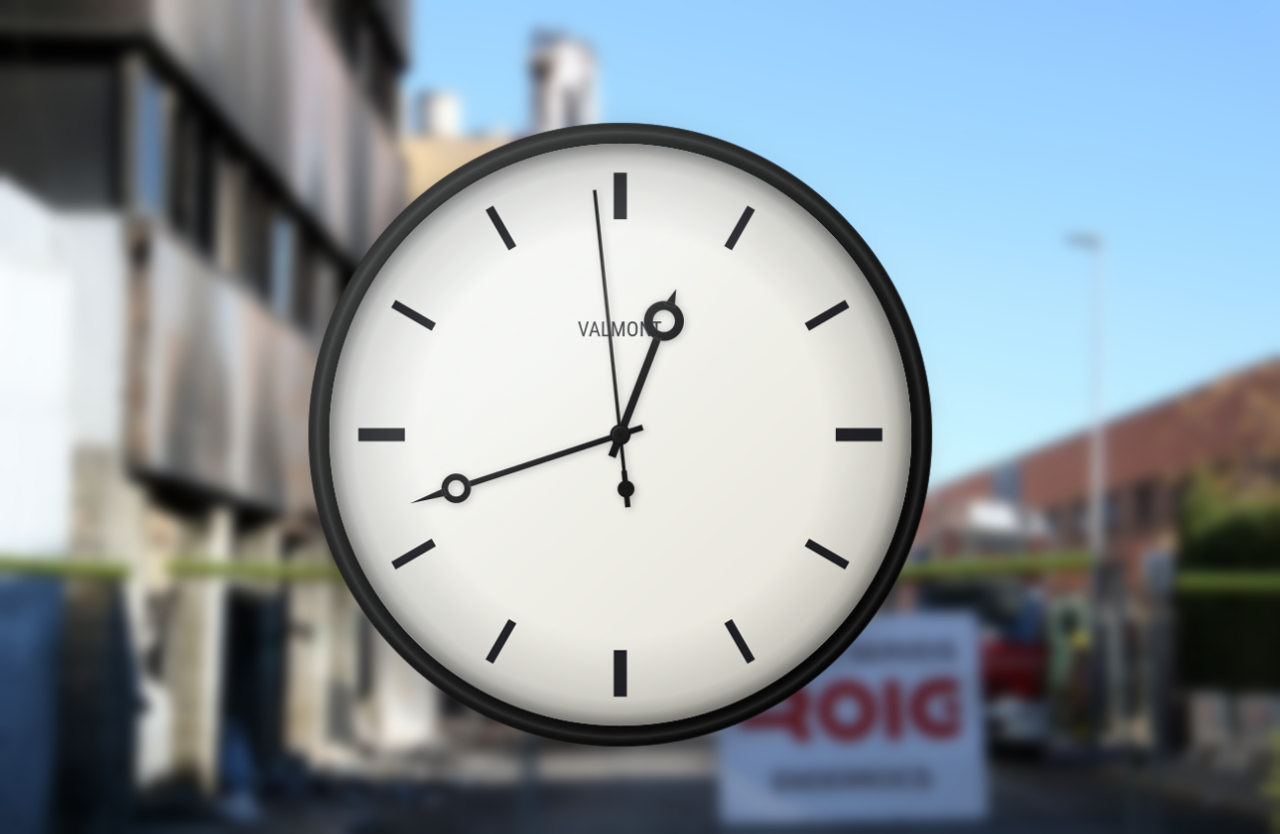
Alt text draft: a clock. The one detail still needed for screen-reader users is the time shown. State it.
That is 12:41:59
